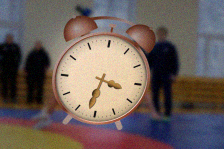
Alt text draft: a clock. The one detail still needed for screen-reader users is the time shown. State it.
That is 3:32
